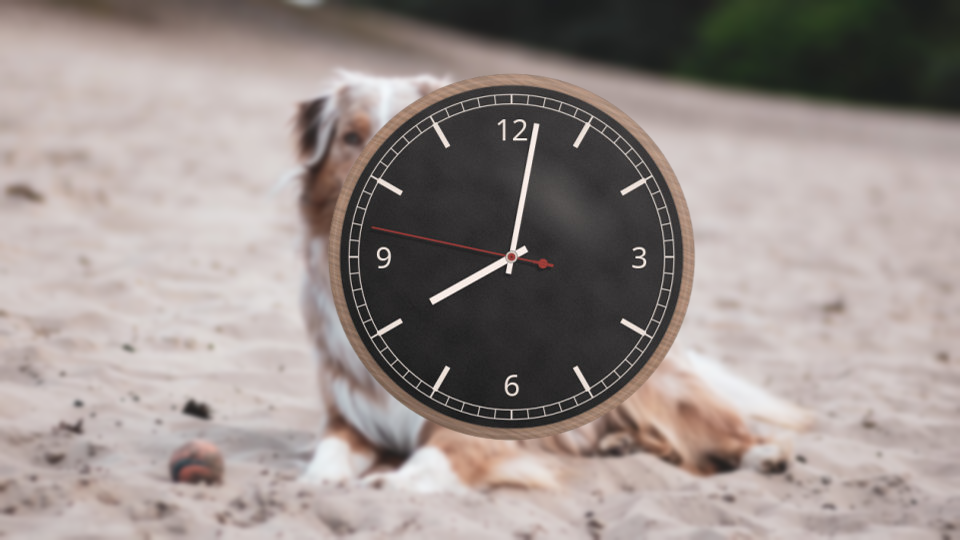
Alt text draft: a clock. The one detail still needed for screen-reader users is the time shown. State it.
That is 8:01:47
